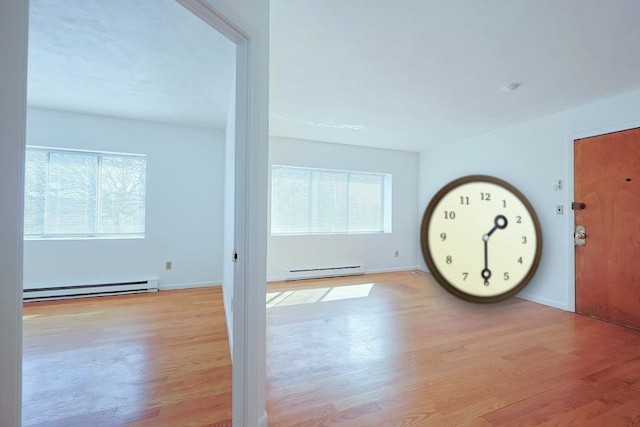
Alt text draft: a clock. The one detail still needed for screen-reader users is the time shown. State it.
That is 1:30
